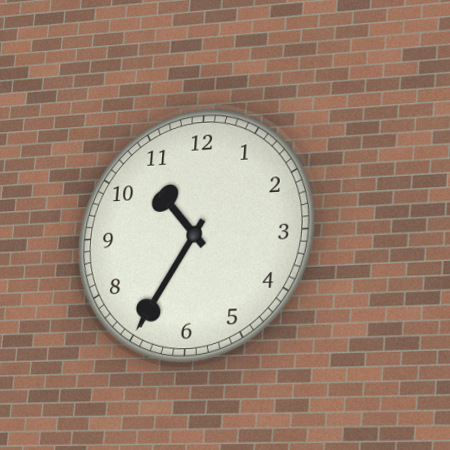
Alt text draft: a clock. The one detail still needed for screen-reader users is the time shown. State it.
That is 10:35
